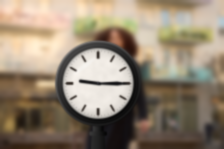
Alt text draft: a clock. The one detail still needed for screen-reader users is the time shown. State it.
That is 9:15
